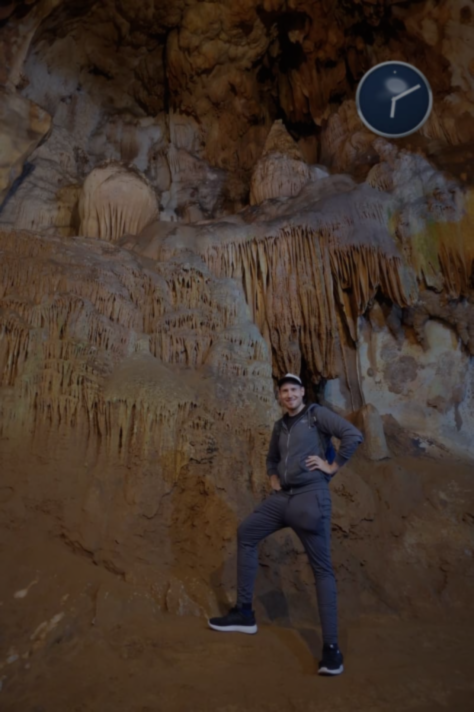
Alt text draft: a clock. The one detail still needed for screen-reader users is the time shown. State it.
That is 6:10
